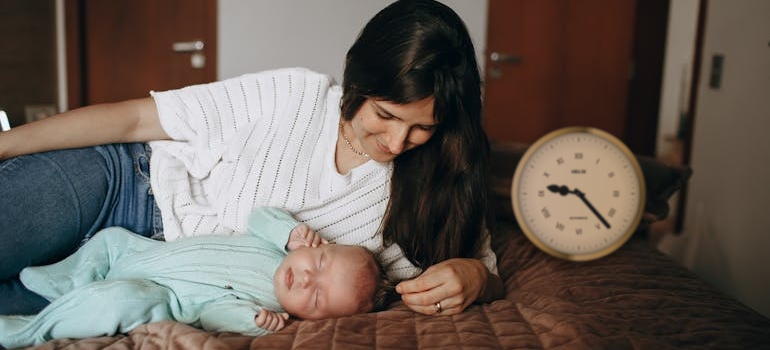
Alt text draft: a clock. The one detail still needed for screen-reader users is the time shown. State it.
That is 9:23
